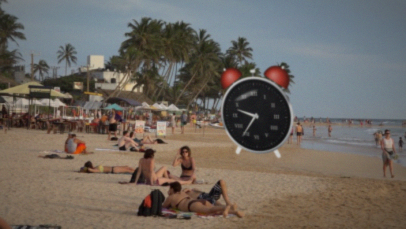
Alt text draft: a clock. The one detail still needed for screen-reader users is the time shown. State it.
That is 9:36
